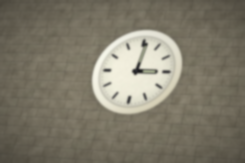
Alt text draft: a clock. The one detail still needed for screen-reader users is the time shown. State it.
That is 3:01
